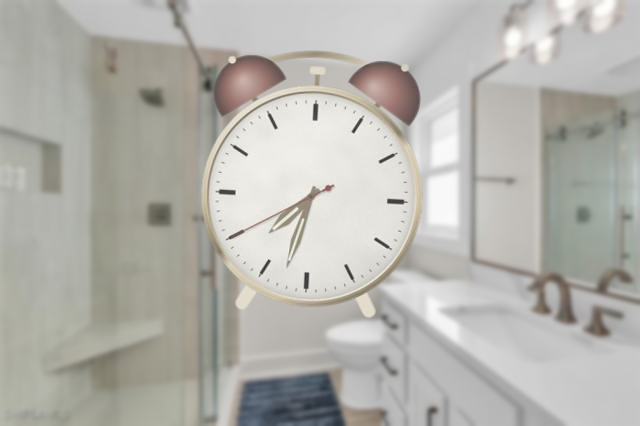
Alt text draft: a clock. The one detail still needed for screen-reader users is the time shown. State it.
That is 7:32:40
